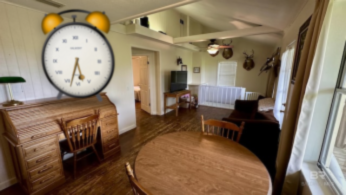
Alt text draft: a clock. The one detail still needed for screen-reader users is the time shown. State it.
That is 5:33
